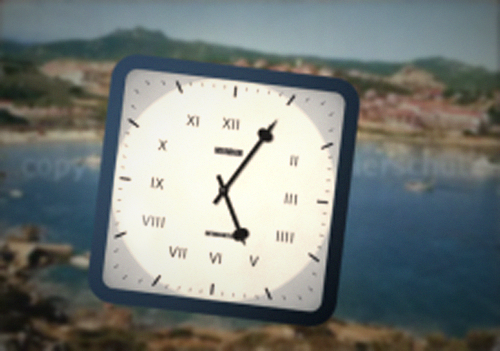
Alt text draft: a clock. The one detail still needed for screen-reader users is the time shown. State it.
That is 5:05
